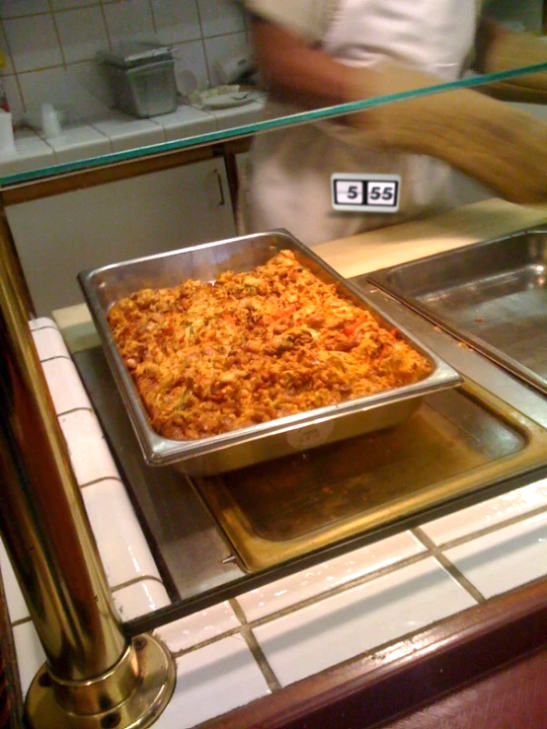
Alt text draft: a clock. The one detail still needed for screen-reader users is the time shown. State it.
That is 5:55
